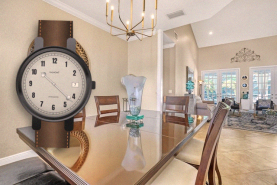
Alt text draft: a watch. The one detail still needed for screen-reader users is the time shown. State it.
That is 10:22
